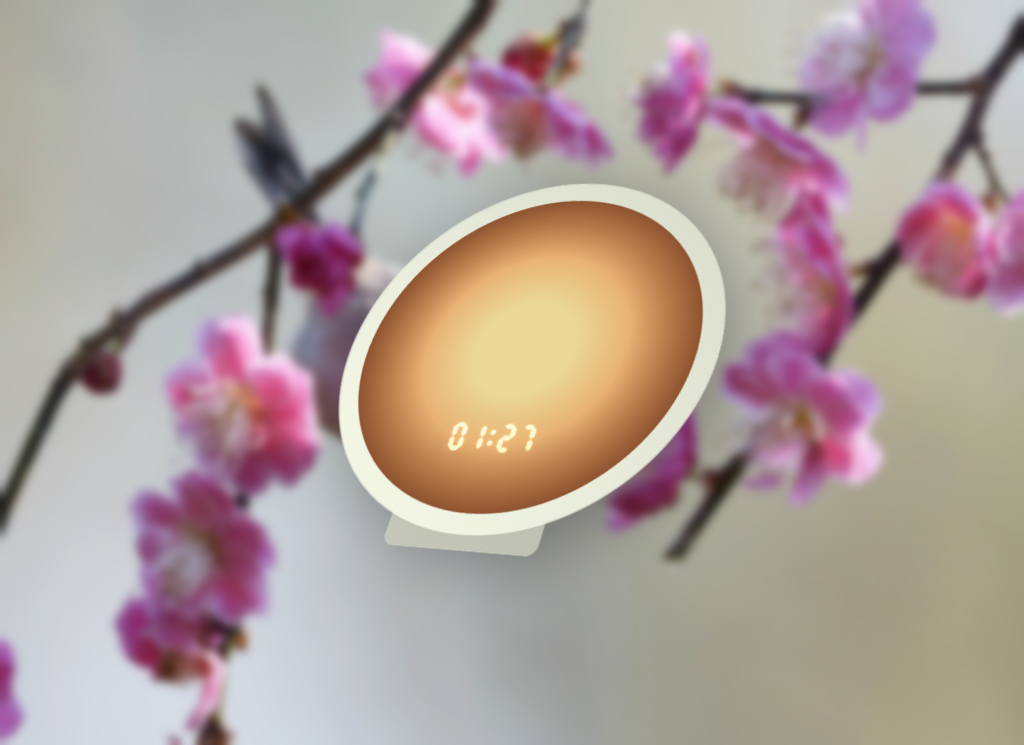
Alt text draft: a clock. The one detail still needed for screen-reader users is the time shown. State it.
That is 1:27
